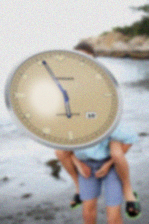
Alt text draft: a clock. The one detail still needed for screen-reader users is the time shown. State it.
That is 5:56
